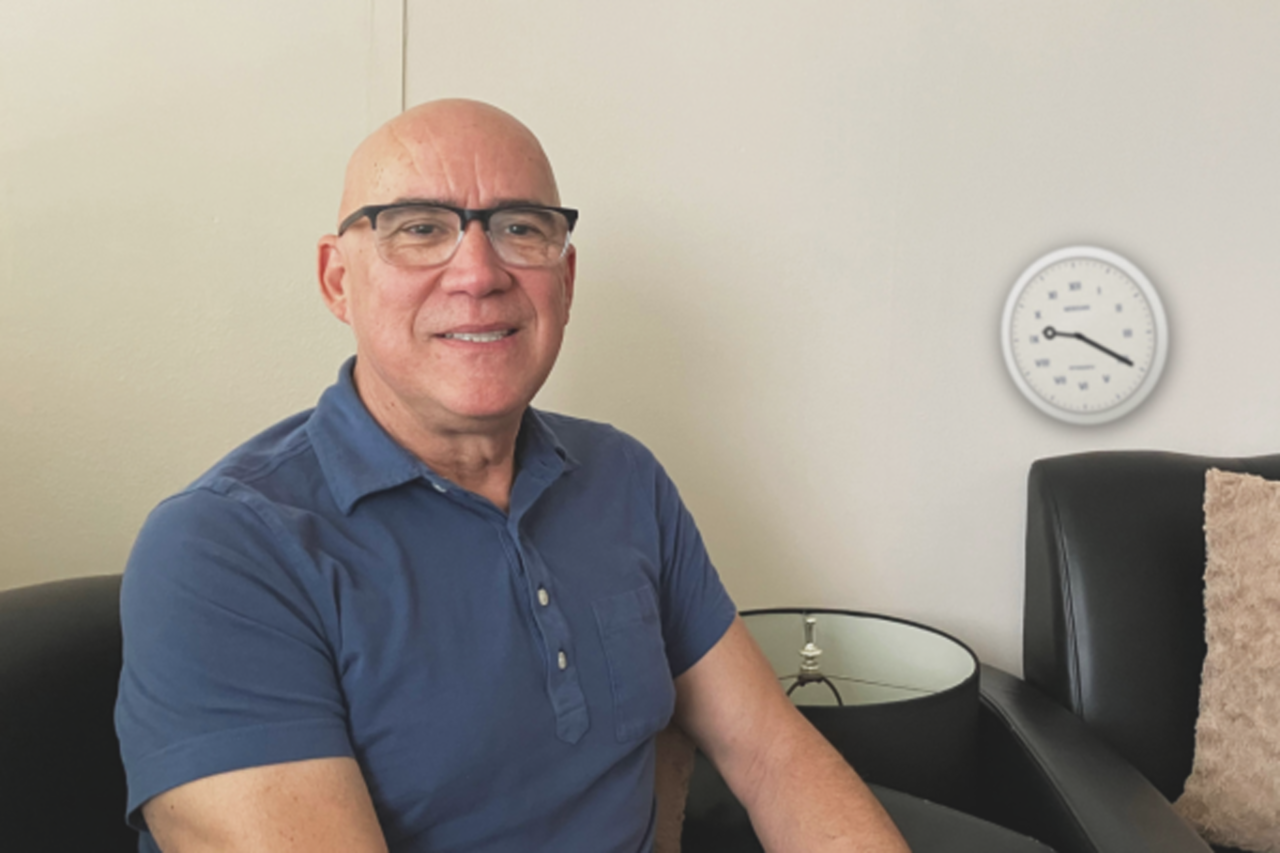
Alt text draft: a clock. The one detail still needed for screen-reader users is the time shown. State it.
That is 9:20
